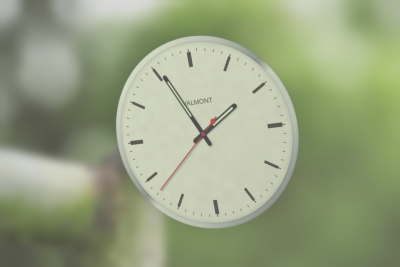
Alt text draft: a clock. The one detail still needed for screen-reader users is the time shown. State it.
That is 1:55:38
